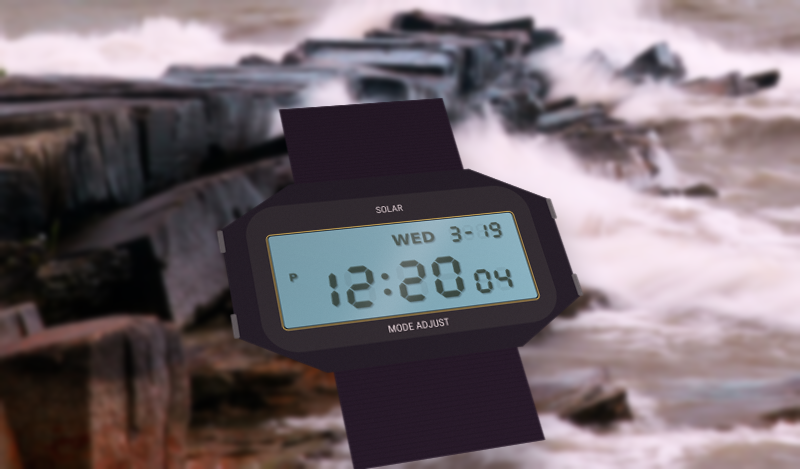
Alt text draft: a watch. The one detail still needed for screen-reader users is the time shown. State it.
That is 12:20:04
